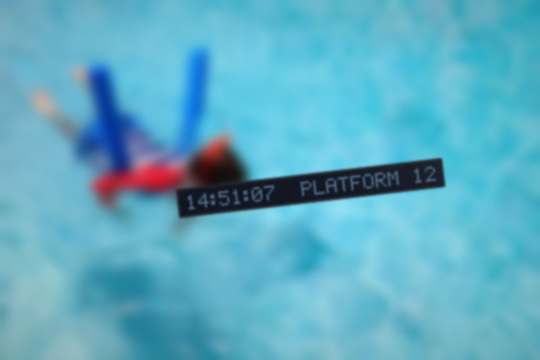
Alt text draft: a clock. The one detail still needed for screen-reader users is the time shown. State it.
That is 14:51:07
